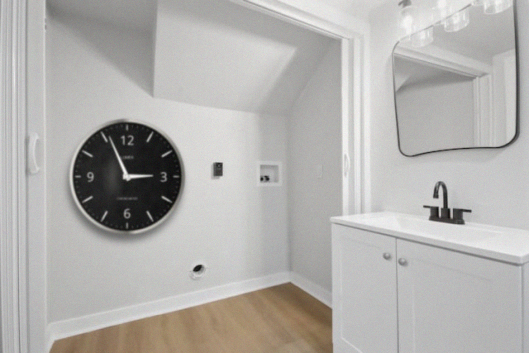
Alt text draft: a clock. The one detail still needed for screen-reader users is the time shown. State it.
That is 2:56
